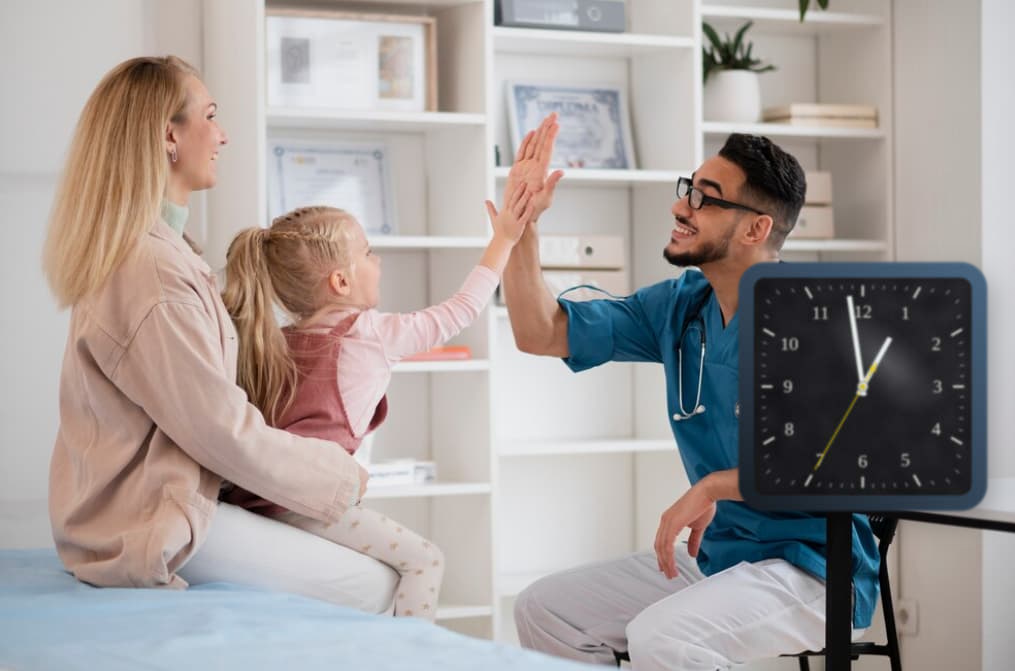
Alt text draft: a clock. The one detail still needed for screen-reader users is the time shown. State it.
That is 12:58:35
